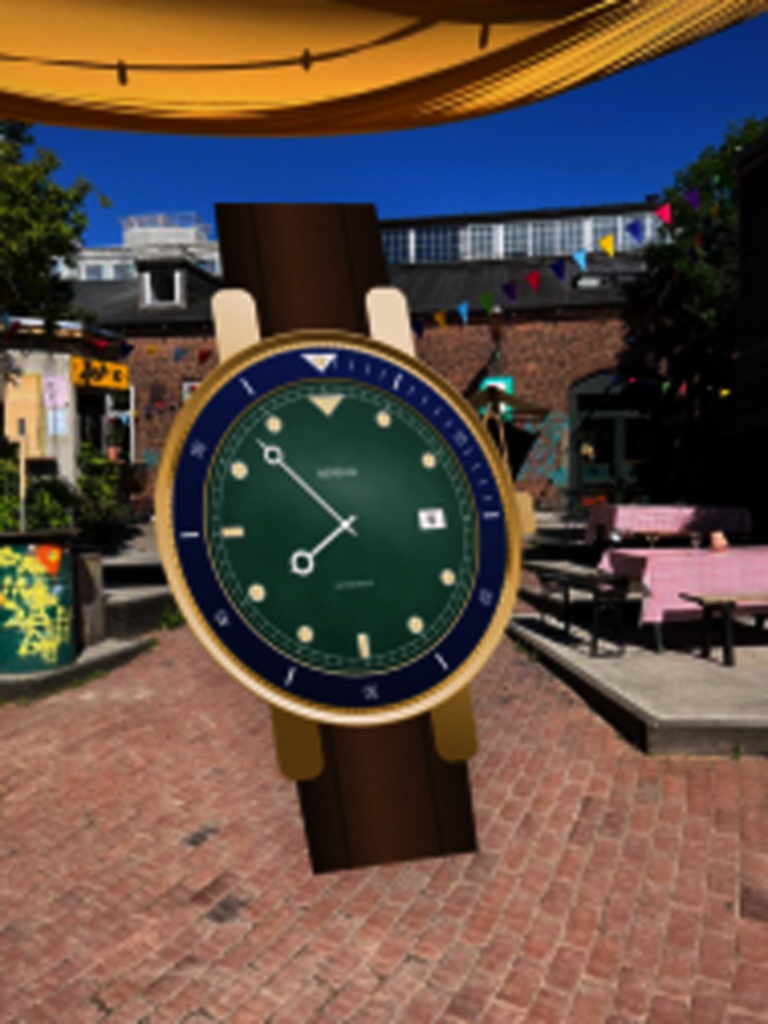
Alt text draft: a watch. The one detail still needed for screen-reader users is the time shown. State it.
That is 7:53
